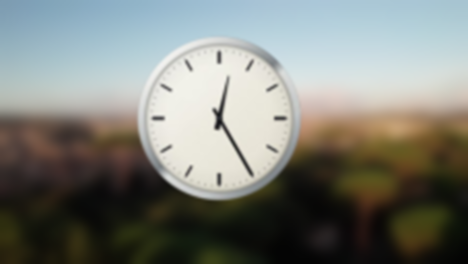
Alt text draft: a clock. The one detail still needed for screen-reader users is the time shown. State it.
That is 12:25
